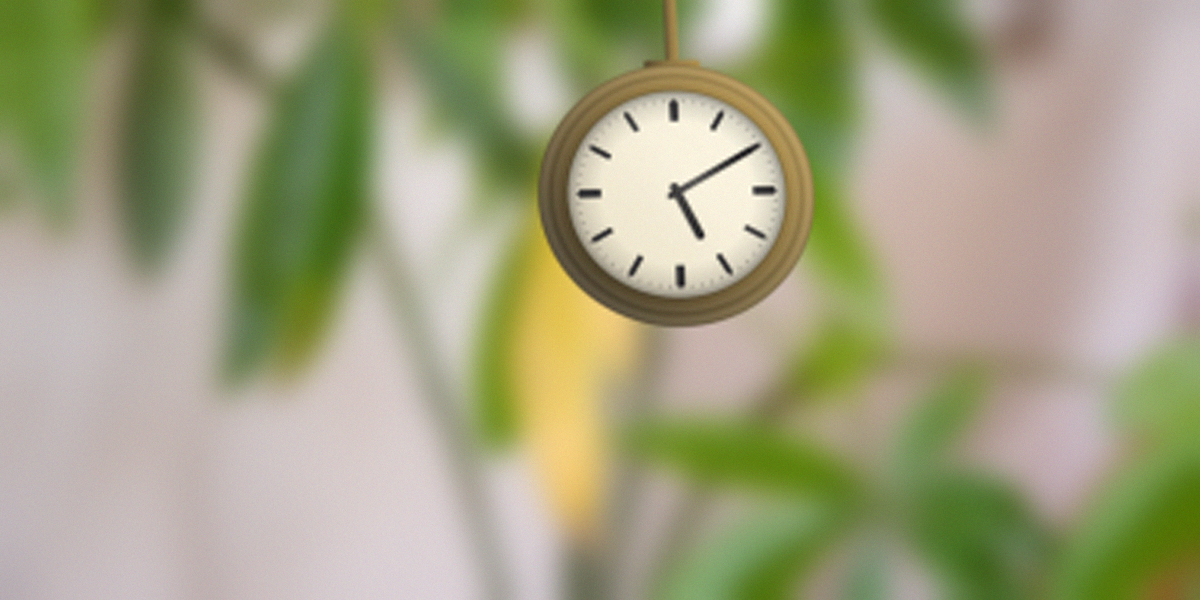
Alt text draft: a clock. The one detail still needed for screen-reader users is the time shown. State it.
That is 5:10
